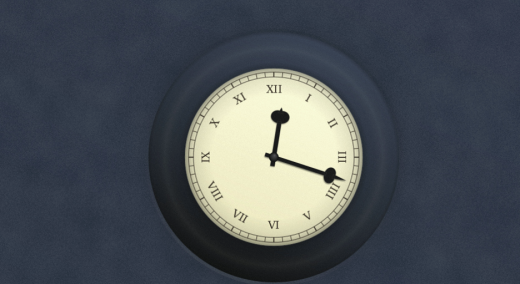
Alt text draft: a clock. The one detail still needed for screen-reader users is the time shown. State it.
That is 12:18
